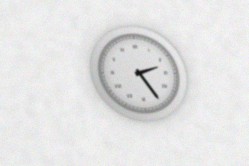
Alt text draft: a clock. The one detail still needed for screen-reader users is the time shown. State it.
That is 2:25
